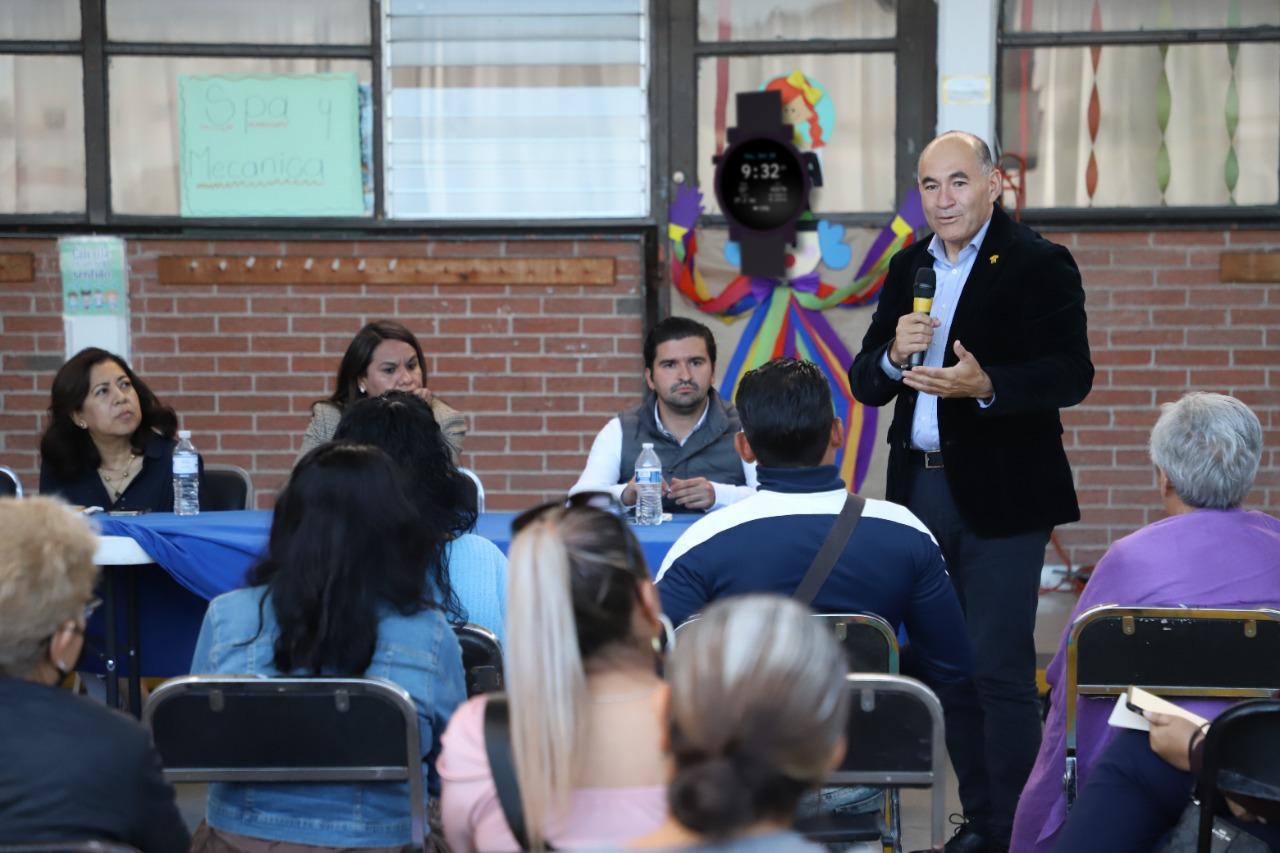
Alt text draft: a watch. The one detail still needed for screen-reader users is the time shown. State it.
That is 9:32
